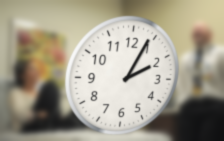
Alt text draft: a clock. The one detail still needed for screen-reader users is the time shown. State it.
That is 2:04
